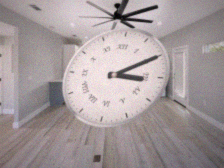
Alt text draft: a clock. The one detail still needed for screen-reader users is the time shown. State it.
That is 3:10
